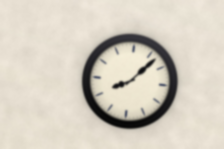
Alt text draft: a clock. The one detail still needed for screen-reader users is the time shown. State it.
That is 8:07
